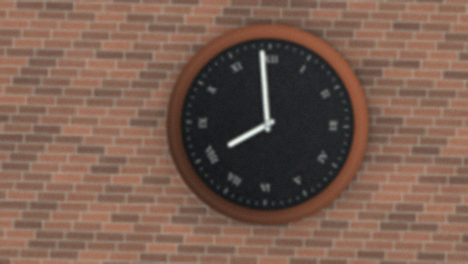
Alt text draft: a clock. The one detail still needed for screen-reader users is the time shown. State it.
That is 7:59
